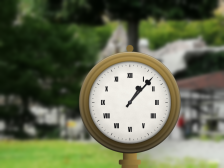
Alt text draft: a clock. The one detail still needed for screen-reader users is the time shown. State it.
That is 1:07
